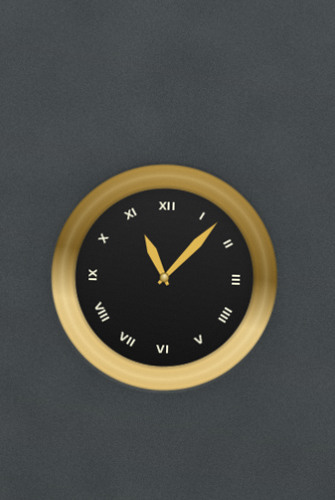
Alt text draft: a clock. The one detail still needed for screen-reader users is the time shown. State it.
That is 11:07
